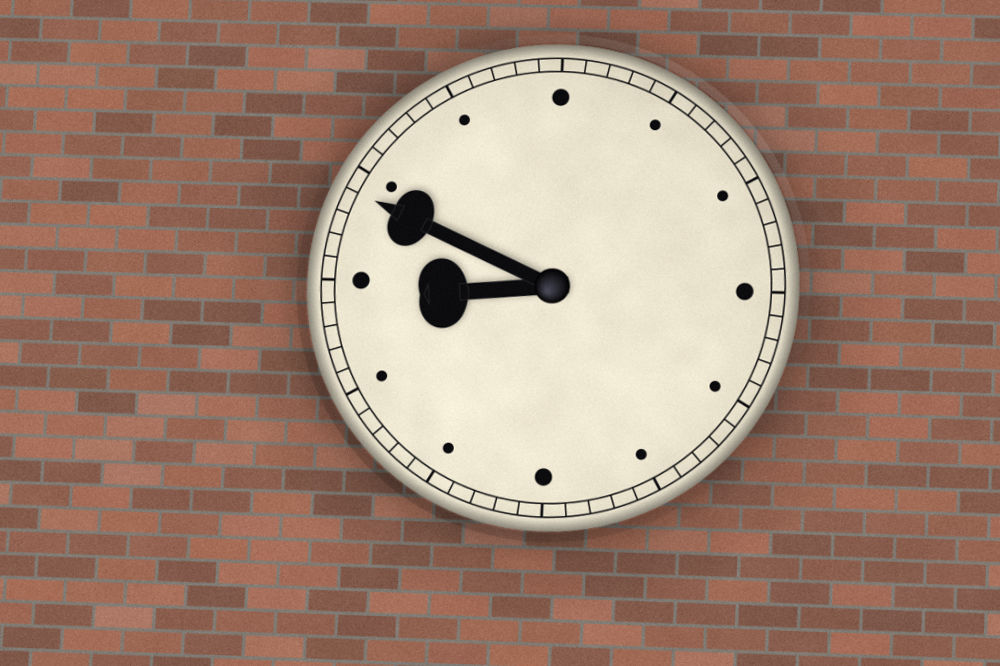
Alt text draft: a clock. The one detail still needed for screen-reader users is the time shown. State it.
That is 8:49
